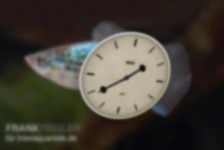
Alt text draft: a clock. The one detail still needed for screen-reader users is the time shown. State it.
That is 1:39
